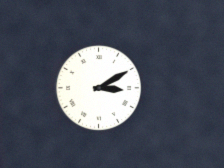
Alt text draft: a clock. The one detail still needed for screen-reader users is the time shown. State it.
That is 3:10
